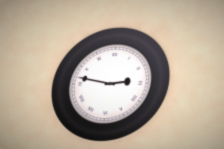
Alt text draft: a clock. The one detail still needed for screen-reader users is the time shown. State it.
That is 2:47
